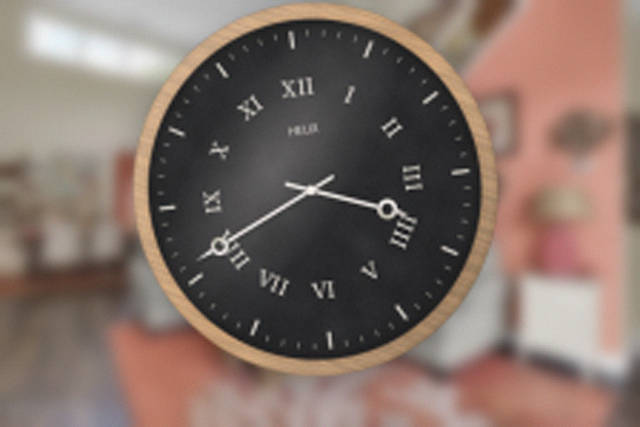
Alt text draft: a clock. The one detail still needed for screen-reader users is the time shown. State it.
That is 3:41
